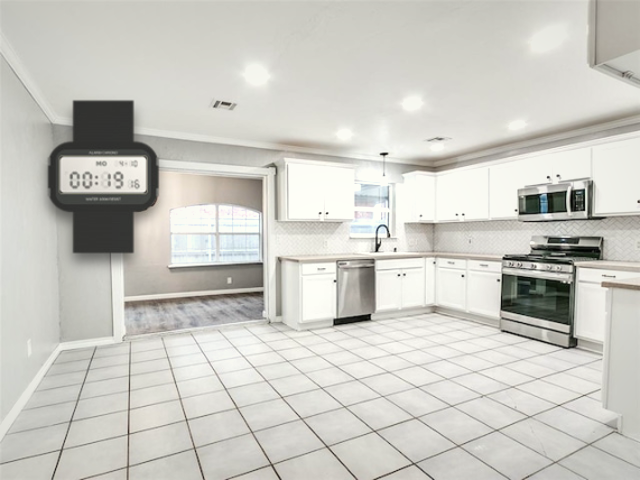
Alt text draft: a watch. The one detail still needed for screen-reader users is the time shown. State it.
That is 0:19:16
